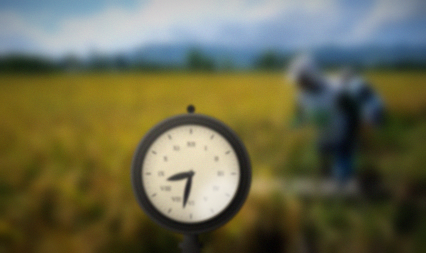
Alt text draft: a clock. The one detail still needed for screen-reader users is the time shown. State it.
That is 8:32
